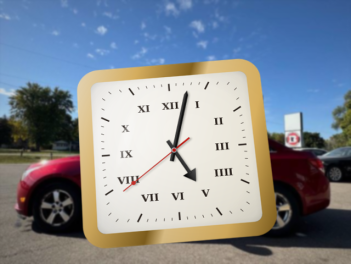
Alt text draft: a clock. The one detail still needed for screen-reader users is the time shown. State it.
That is 5:02:39
